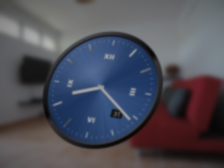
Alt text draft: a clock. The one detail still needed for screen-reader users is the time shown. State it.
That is 8:21
